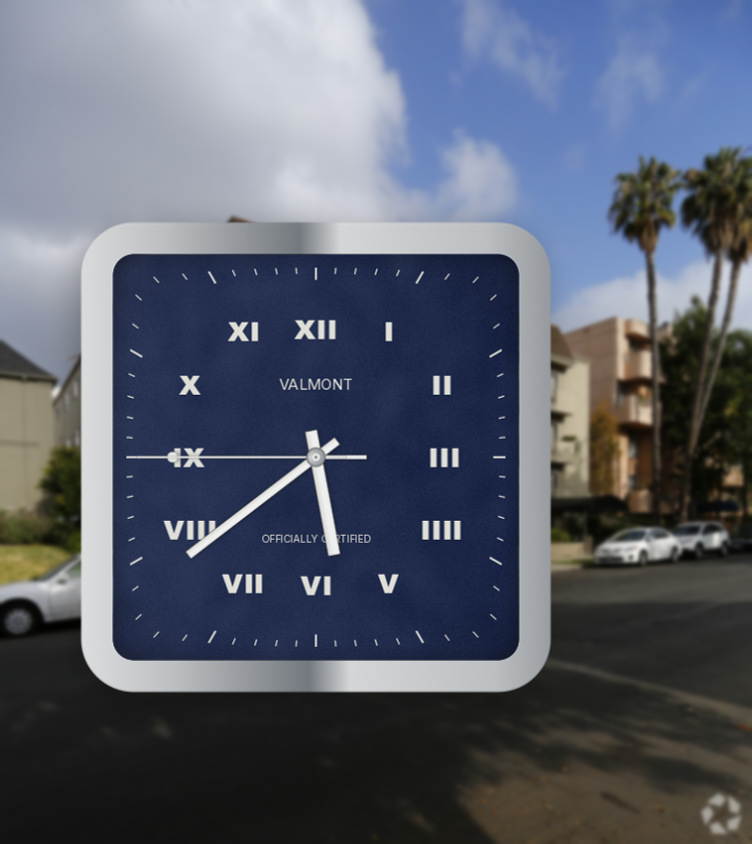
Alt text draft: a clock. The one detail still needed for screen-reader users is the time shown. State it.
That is 5:38:45
